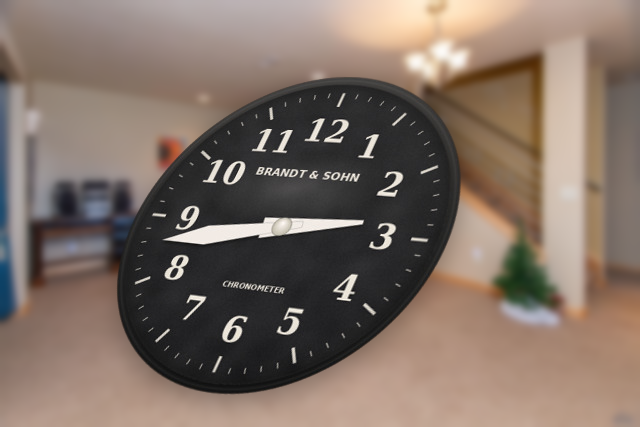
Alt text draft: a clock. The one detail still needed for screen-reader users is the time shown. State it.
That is 2:43
